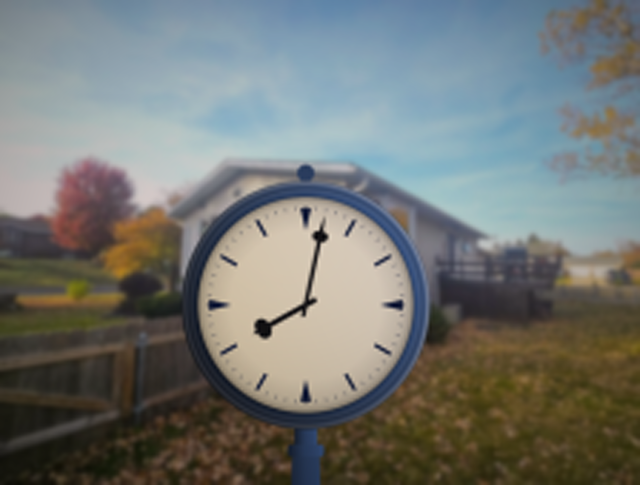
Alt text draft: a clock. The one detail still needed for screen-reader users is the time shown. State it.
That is 8:02
